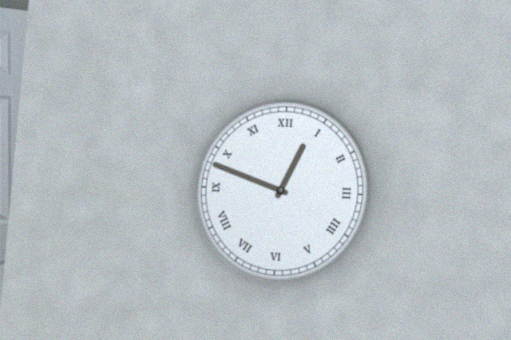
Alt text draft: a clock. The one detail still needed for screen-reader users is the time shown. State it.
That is 12:48
